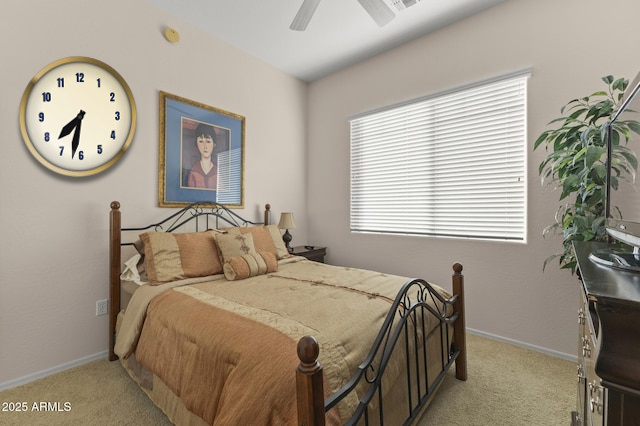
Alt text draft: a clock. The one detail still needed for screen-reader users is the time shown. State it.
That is 7:32
